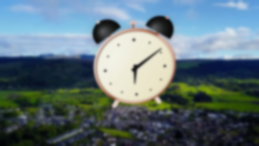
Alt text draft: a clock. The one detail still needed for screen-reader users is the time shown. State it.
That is 6:09
